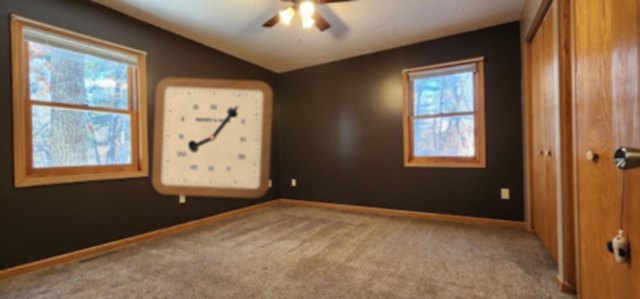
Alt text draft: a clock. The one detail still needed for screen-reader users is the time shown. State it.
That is 8:06
